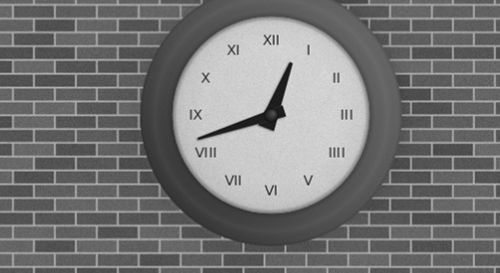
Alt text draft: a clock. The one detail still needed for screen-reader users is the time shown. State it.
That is 12:42
